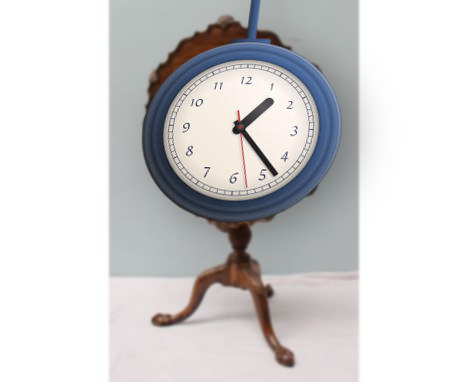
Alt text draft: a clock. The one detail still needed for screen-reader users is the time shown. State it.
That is 1:23:28
